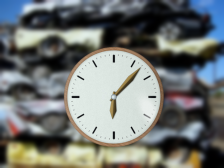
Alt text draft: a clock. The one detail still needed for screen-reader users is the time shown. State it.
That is 6:07
